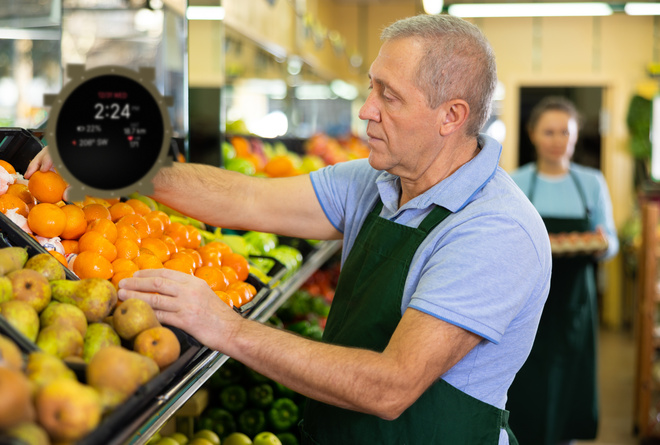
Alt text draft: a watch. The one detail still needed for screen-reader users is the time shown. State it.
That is 2:24
